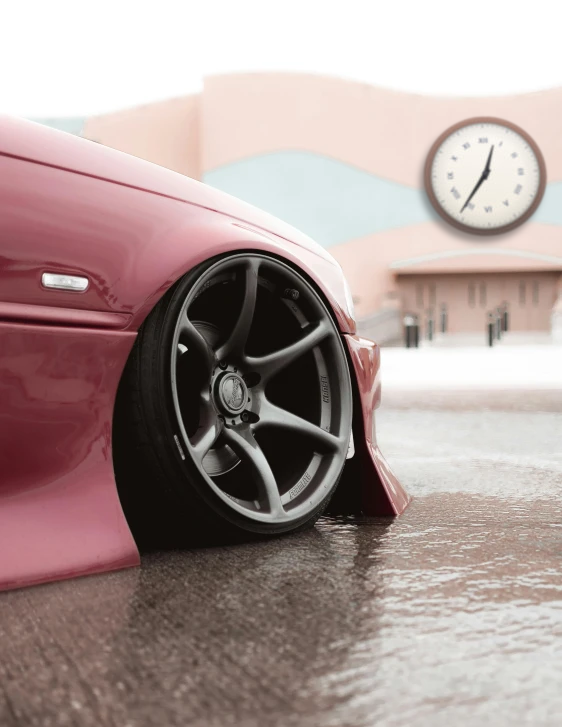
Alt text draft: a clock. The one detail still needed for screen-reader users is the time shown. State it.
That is 12:36
